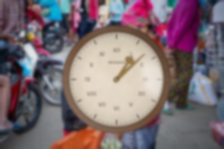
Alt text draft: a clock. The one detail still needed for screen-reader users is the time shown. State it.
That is 1:08
